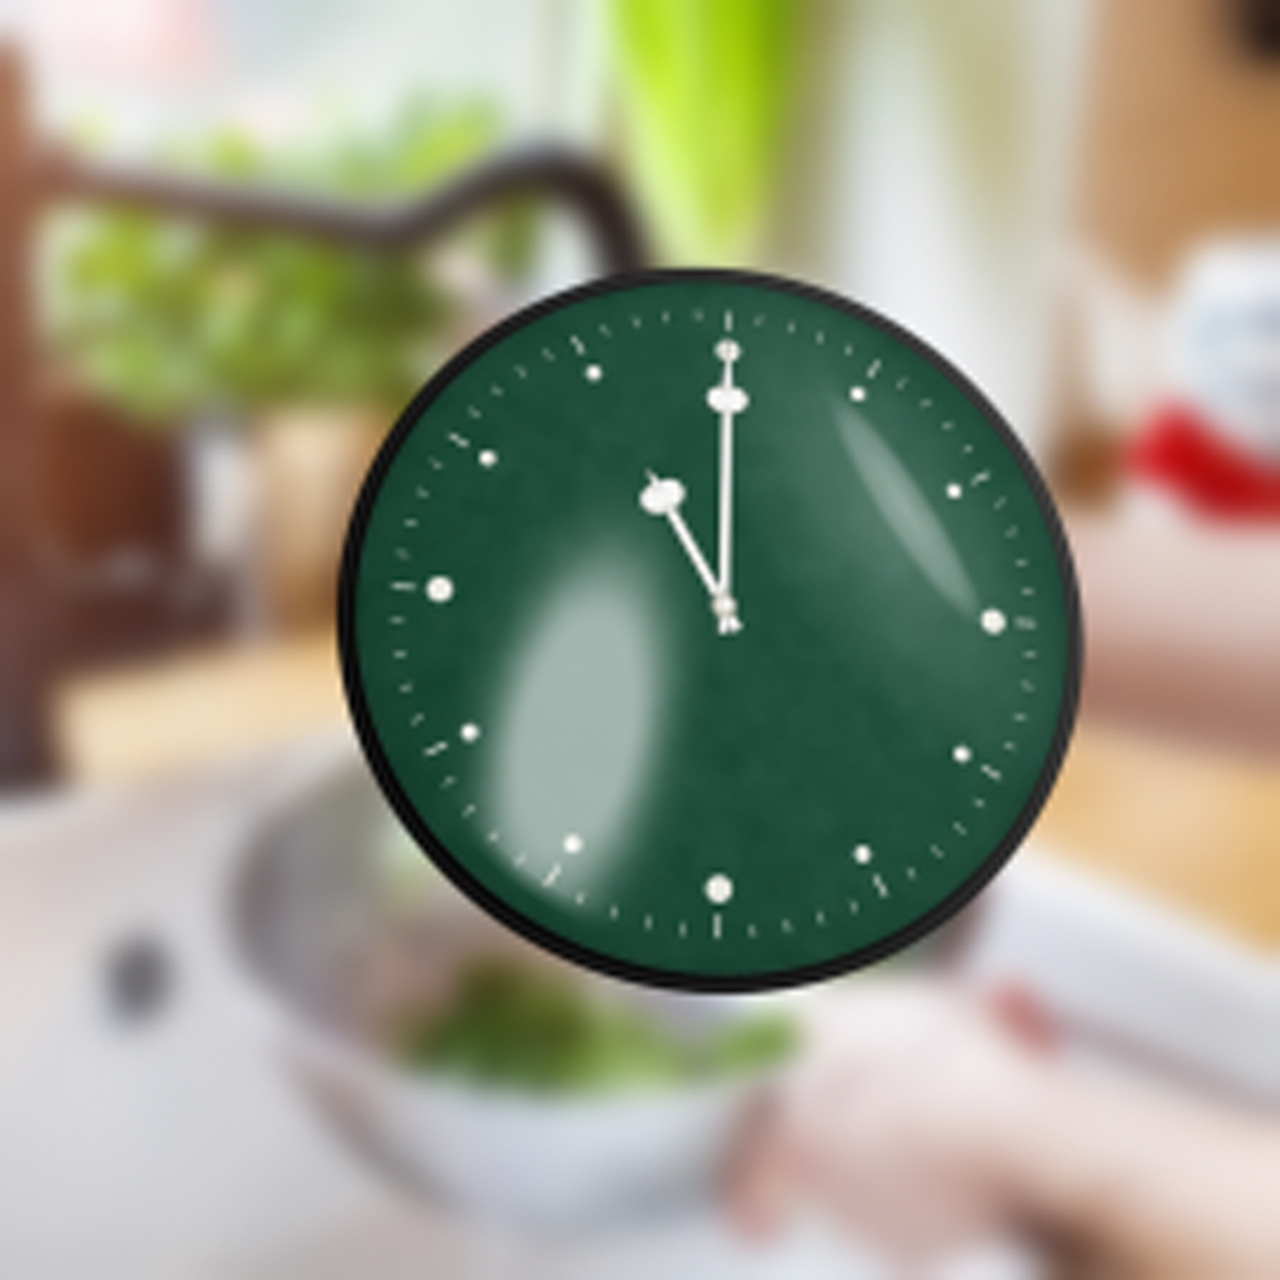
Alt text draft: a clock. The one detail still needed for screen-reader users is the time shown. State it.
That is 11:00
